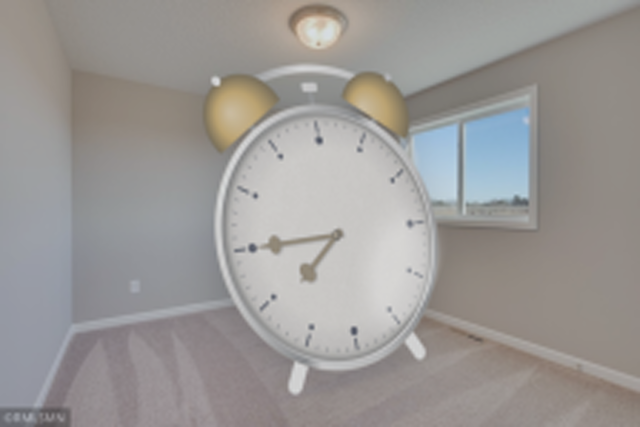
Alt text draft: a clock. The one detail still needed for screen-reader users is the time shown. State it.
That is 7:45
